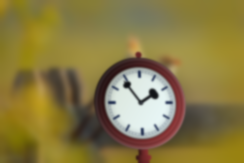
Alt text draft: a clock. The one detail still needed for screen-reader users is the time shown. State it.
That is 1:54
